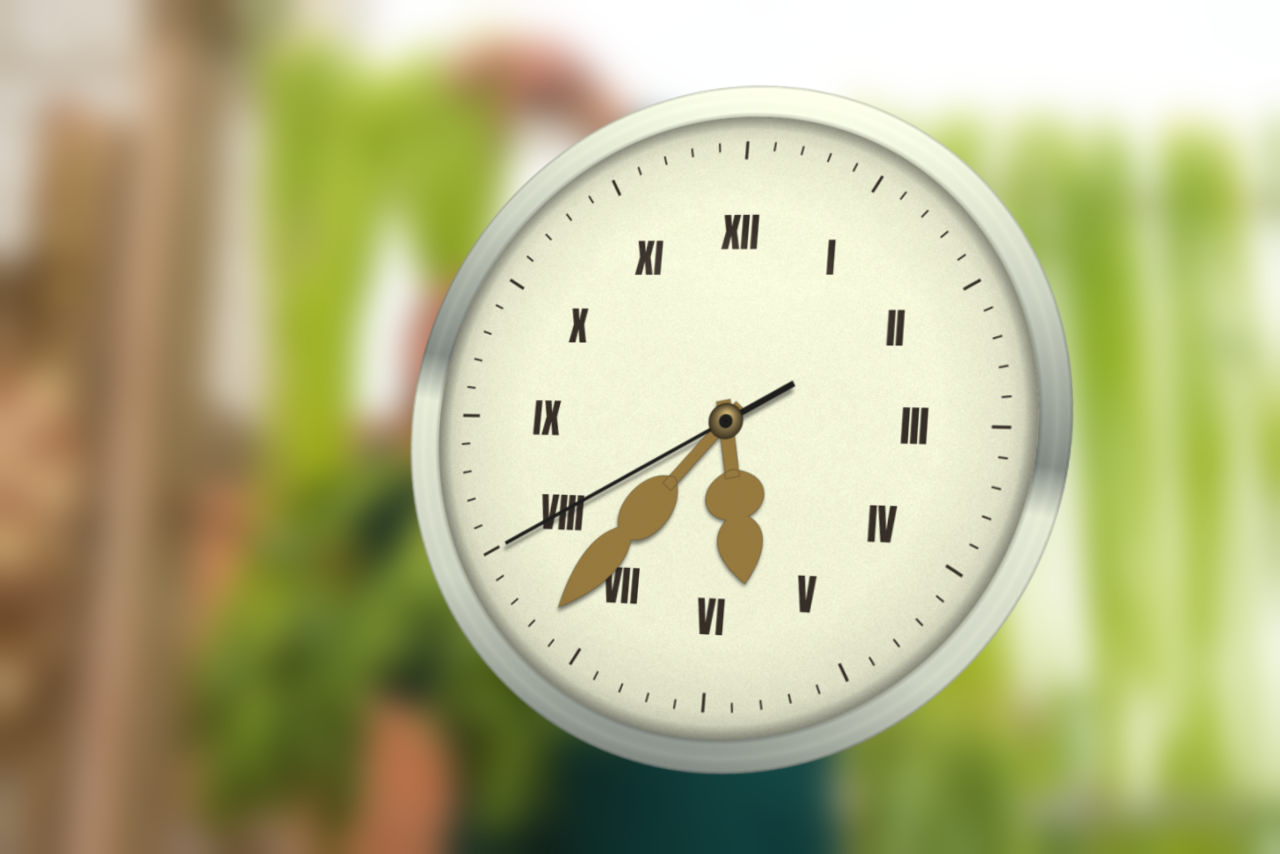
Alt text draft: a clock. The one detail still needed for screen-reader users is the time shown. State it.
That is 5:36:40
